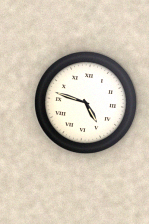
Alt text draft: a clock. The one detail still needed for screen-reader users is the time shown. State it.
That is 4:47
